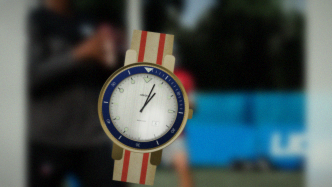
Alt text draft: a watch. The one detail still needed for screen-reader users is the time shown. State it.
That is 1:03
